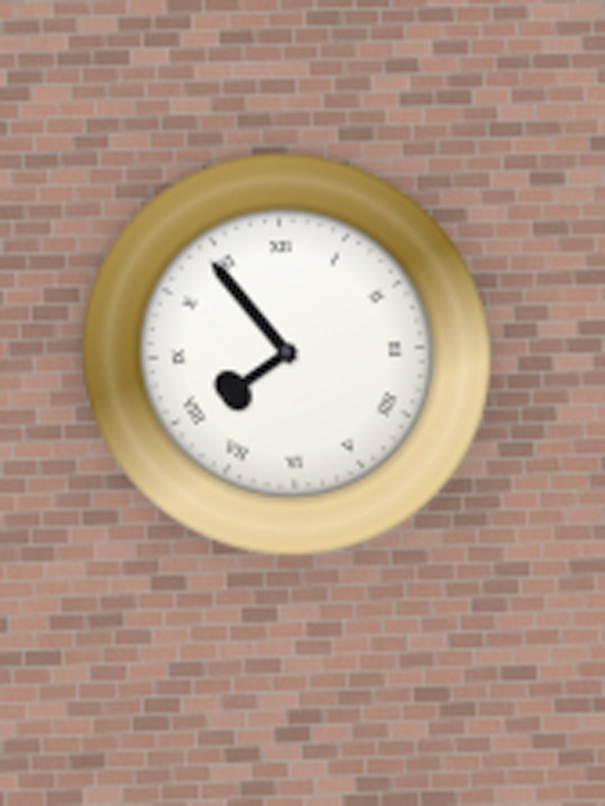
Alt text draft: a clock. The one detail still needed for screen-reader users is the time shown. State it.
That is 7:54
